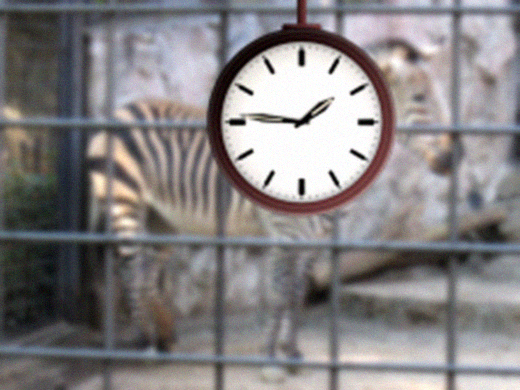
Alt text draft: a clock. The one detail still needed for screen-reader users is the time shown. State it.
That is 1:46
